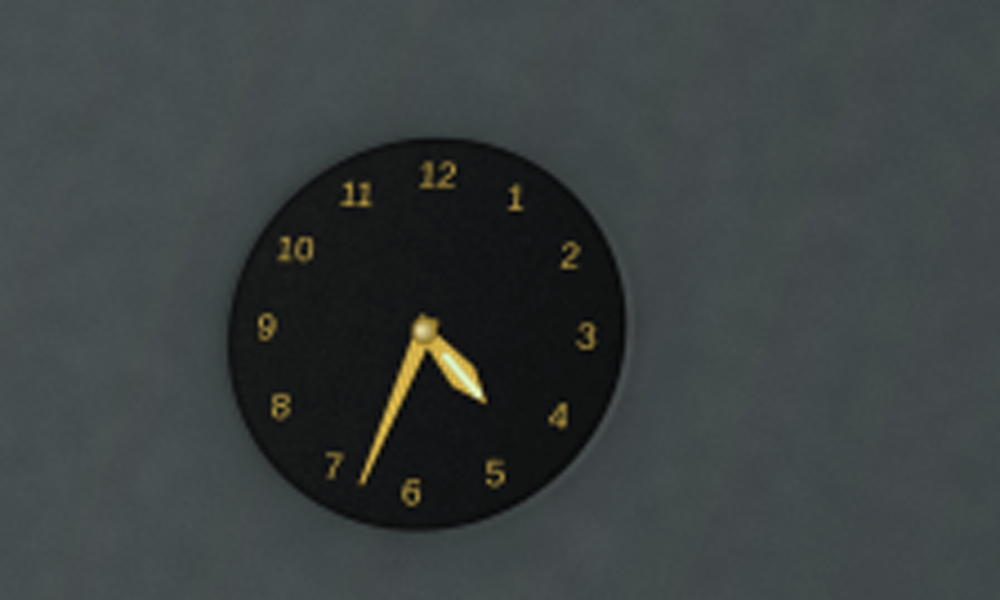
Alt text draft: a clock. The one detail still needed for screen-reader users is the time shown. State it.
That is 4:33
